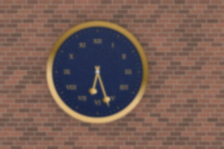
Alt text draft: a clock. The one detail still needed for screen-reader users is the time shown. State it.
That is 6:27
